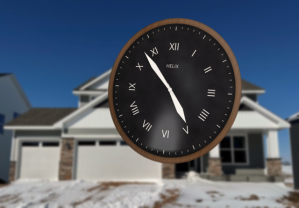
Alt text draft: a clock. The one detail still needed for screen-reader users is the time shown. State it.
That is 4:53
